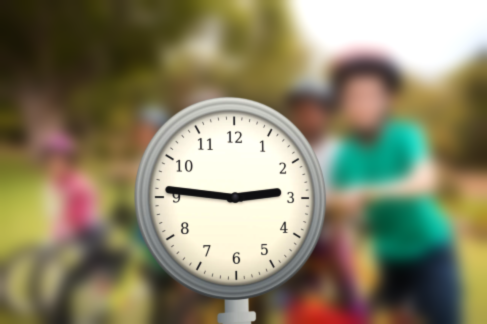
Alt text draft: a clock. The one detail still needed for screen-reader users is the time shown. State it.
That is 2:46
